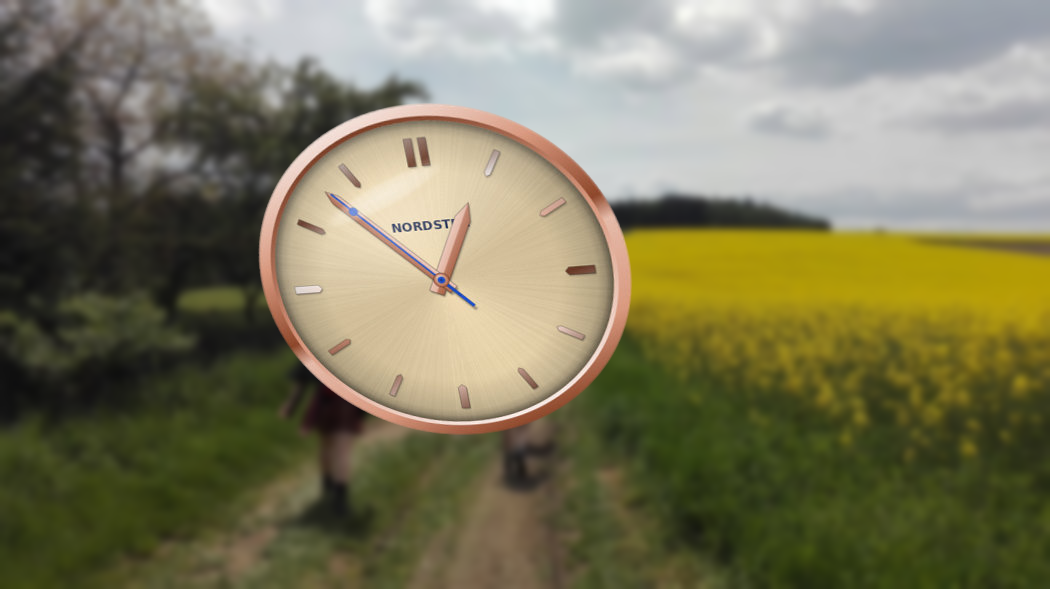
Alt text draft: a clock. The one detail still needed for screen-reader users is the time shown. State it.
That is 12:52:53
